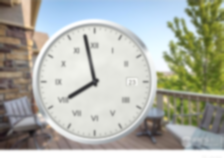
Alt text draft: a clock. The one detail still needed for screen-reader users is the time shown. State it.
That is 7:58
